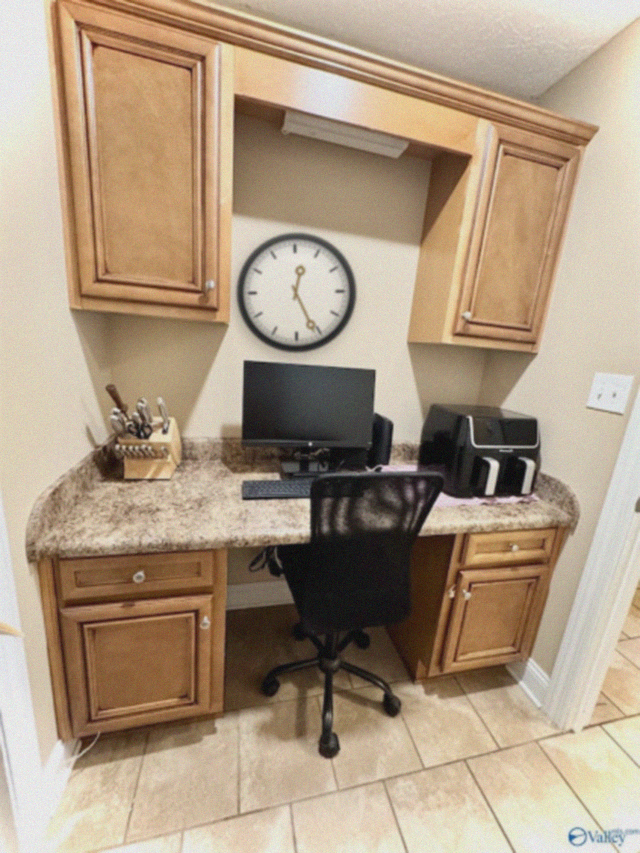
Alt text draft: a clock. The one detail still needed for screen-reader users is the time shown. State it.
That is 12:26
